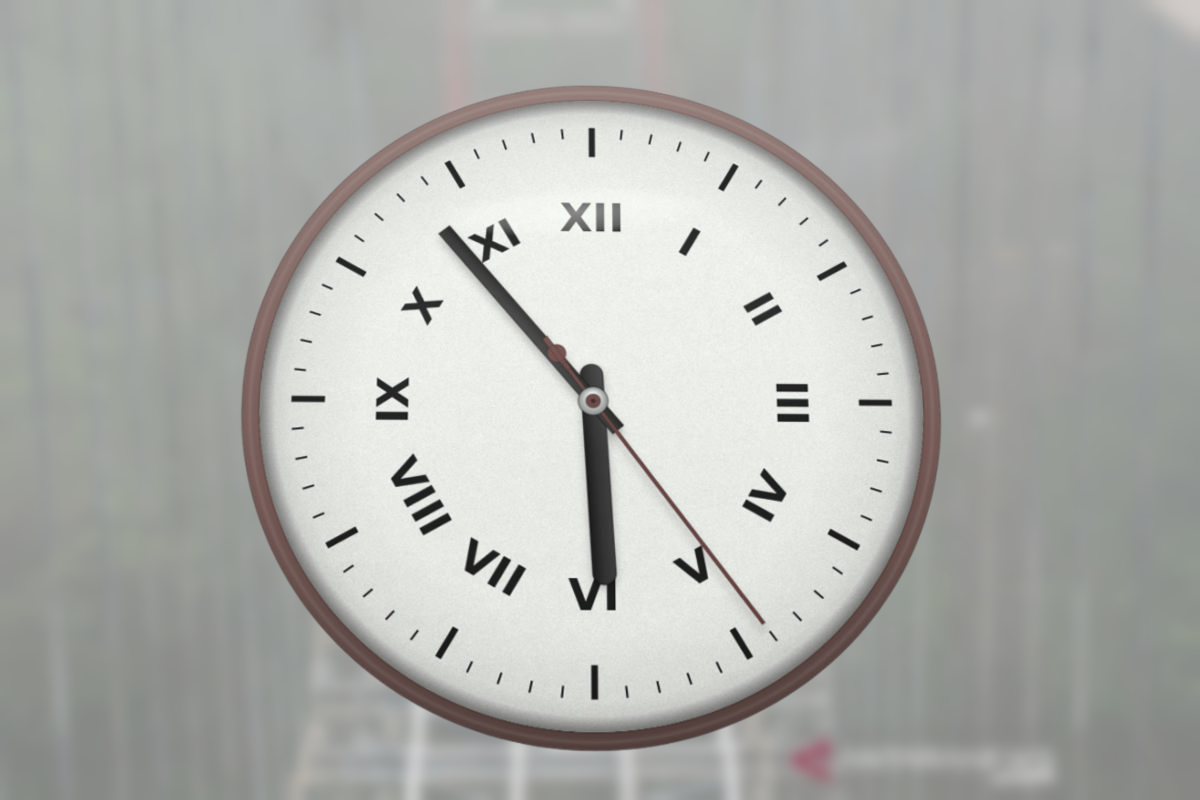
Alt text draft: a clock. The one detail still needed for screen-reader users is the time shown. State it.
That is 5:53:24
